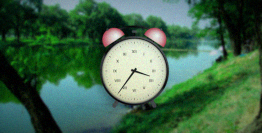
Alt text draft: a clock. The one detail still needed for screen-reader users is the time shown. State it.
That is 3:36
